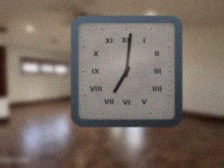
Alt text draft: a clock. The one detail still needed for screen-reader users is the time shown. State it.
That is 7:01
